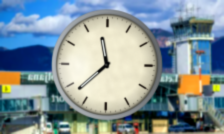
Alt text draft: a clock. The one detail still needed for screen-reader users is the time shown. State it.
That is 11:38
